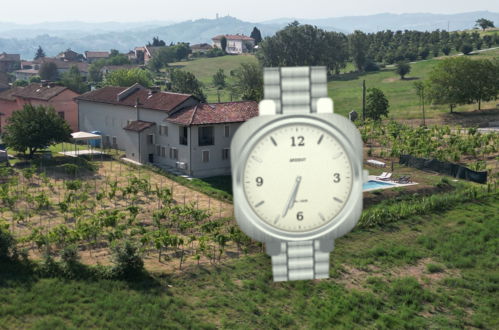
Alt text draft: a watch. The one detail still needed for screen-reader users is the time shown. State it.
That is 6:34
